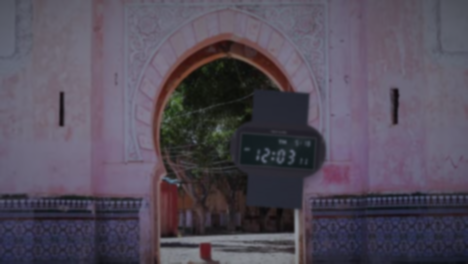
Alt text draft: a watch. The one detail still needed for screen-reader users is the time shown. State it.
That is 12:03
